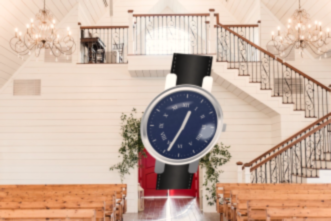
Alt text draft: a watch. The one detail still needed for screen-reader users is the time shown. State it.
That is 12:34
